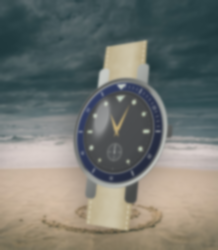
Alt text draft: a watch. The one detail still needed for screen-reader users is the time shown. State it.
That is 11:04
